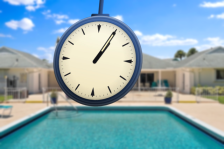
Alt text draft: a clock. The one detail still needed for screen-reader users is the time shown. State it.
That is 1:05
